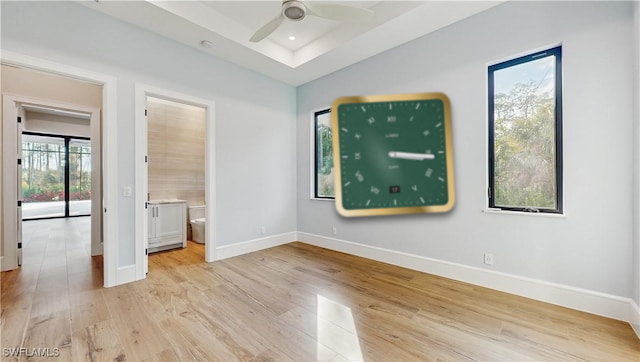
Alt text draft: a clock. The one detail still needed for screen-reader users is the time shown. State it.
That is 3:16
